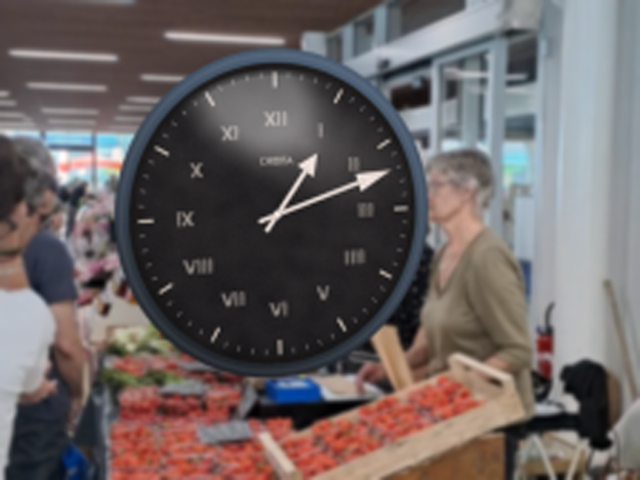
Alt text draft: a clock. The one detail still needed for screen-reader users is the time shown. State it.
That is 1:12
